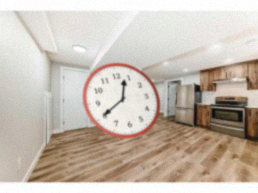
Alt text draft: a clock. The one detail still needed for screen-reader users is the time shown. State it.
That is 12:40
